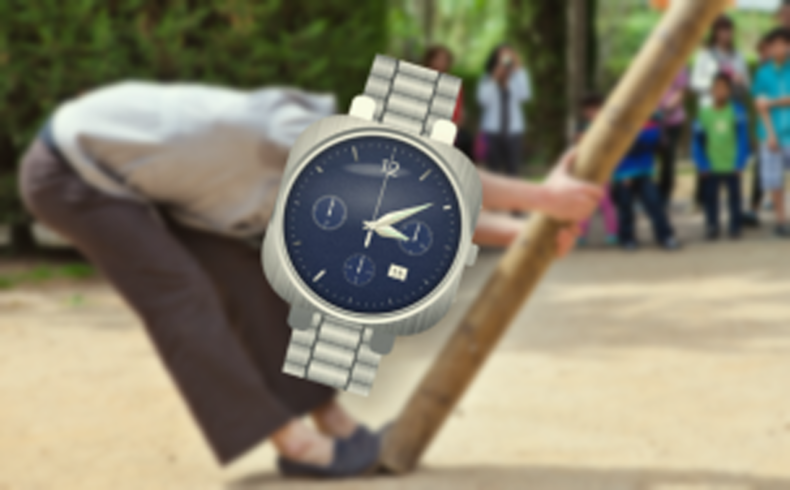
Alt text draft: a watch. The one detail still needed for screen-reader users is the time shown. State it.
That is 3:09
